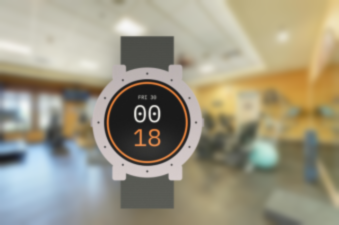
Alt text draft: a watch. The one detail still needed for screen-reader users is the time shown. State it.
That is 0:18
